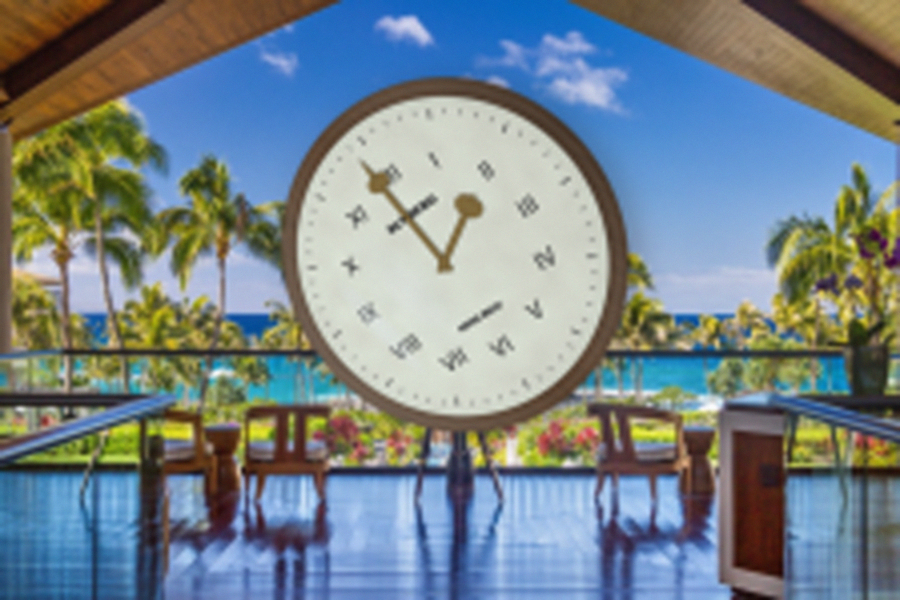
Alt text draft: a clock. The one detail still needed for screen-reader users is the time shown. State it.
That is 1:59
